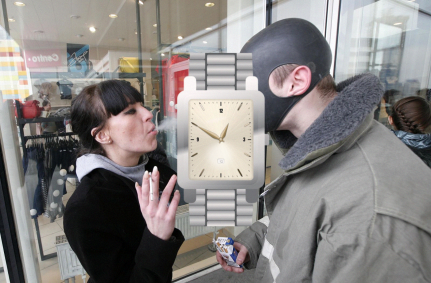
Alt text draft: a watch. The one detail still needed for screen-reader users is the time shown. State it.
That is 12:50
